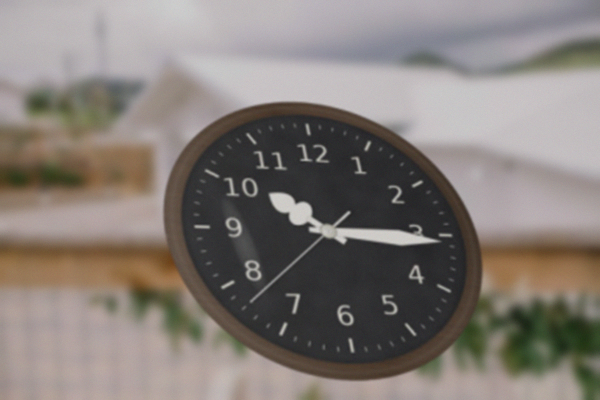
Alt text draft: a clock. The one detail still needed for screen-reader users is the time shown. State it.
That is 10:15:38
